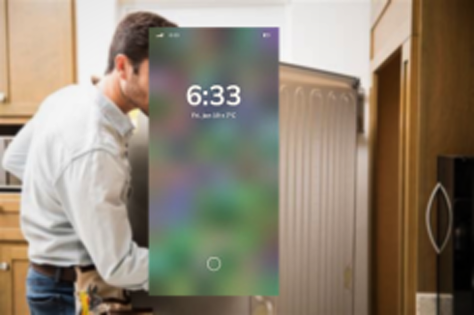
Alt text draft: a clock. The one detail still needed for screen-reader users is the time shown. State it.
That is 6:33
